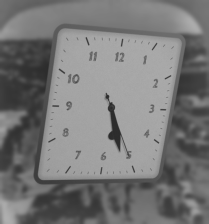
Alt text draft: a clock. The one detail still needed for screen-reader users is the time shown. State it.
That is 5:26:25
